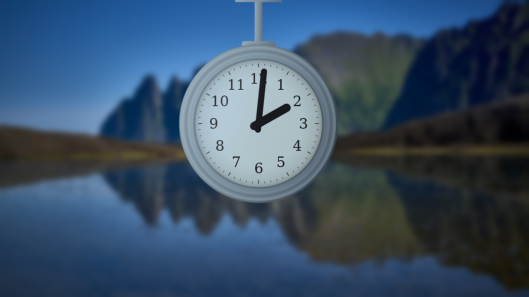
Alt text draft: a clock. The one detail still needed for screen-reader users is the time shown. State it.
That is 2:01
